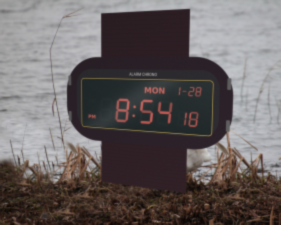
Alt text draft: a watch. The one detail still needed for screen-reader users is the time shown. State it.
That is 8:54:18
